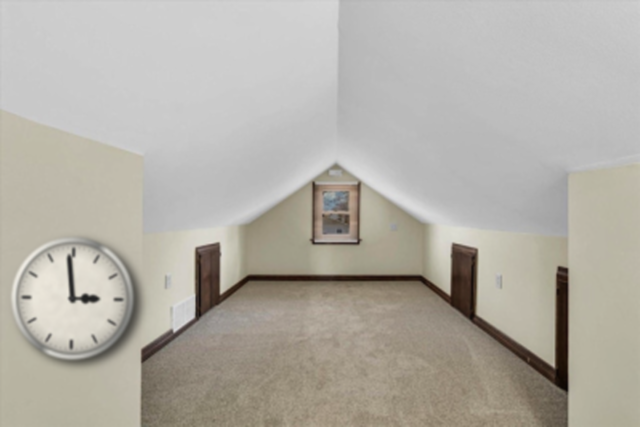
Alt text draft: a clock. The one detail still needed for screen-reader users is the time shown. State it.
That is 2:59
